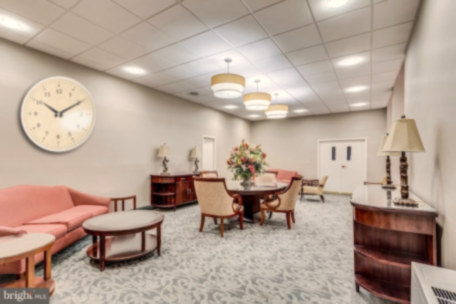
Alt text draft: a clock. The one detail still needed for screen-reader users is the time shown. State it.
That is 10:10
